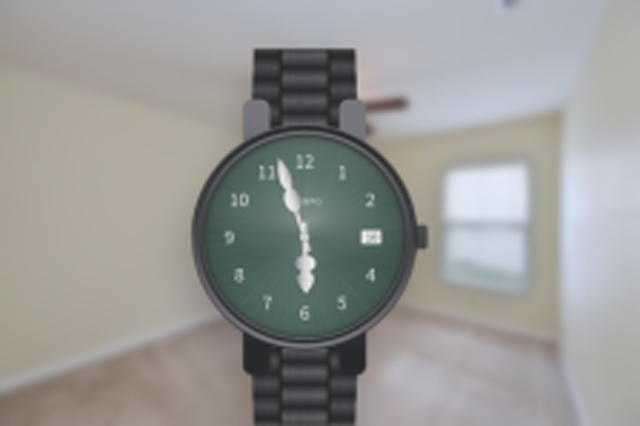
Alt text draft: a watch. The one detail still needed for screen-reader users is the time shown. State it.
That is 5:57
